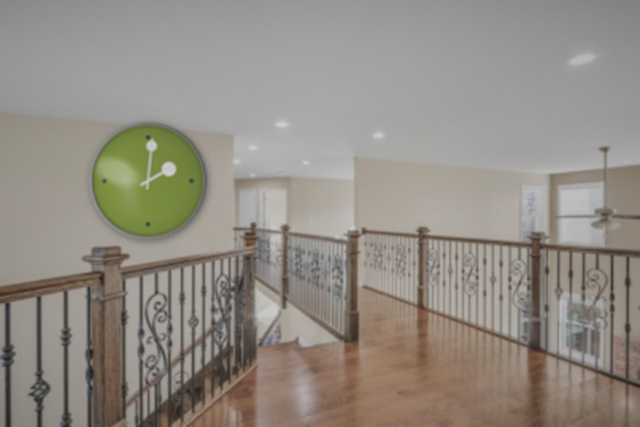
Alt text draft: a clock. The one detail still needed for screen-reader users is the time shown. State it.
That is 2:01
